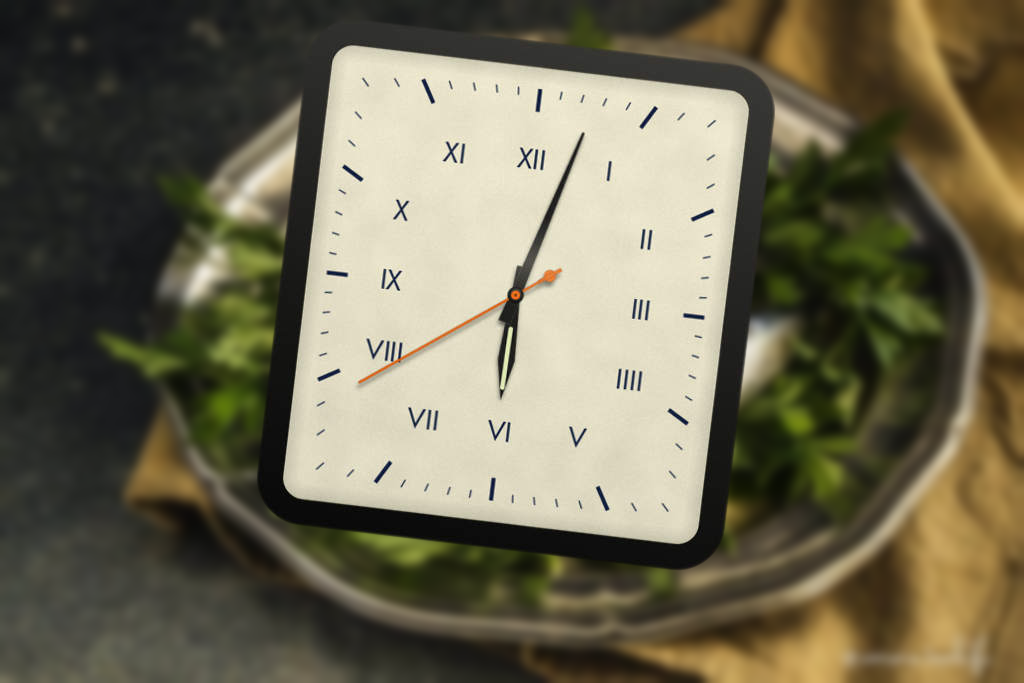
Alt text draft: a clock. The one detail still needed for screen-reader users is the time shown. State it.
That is 6:02:39
